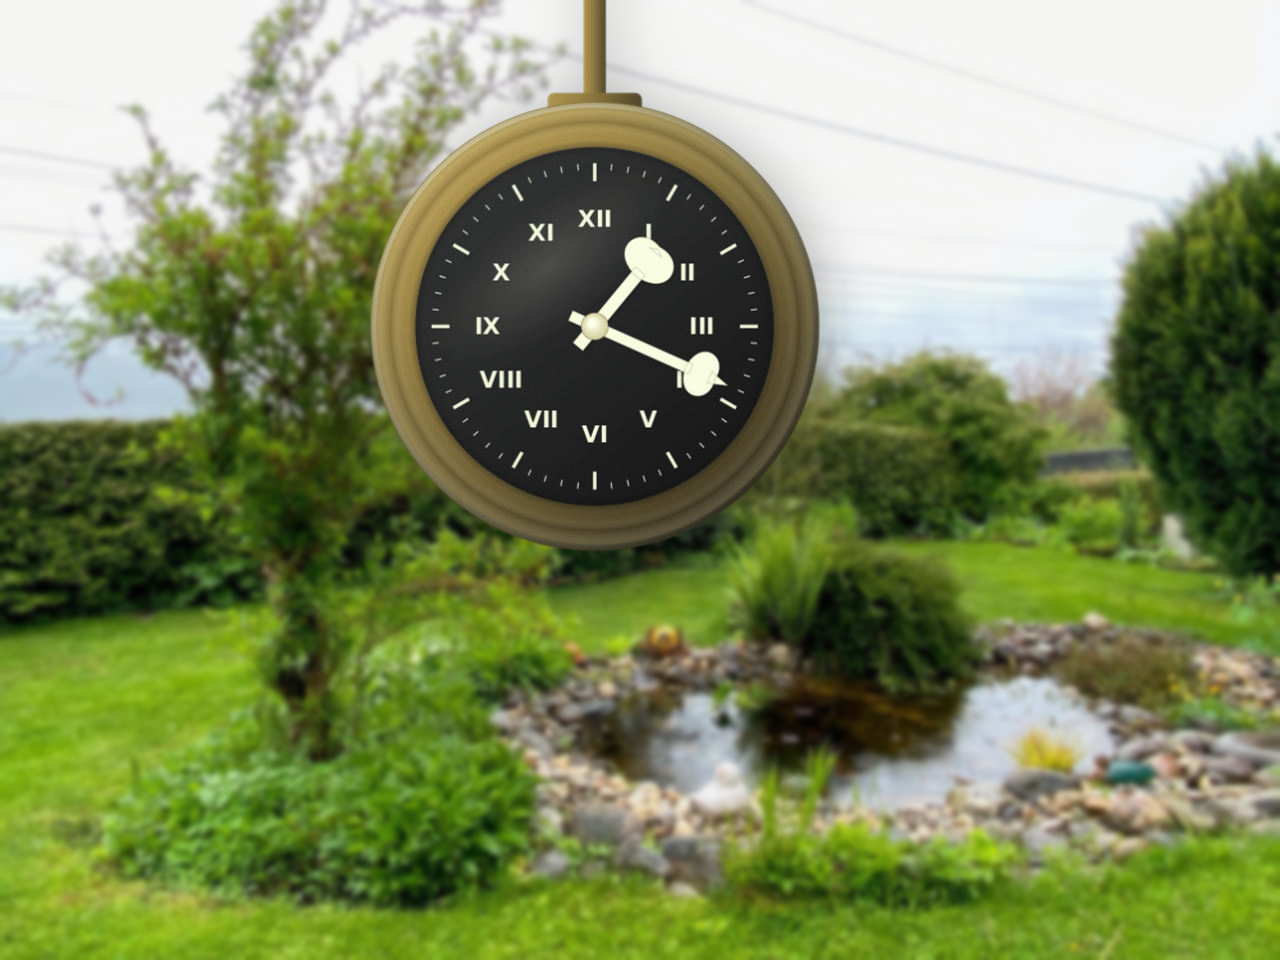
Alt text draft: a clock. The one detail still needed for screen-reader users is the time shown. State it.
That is 1:19
